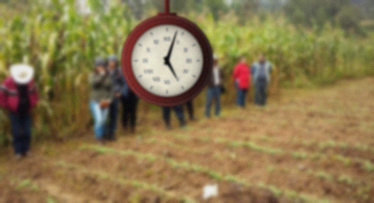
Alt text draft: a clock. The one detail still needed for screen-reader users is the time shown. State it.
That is 5:03
